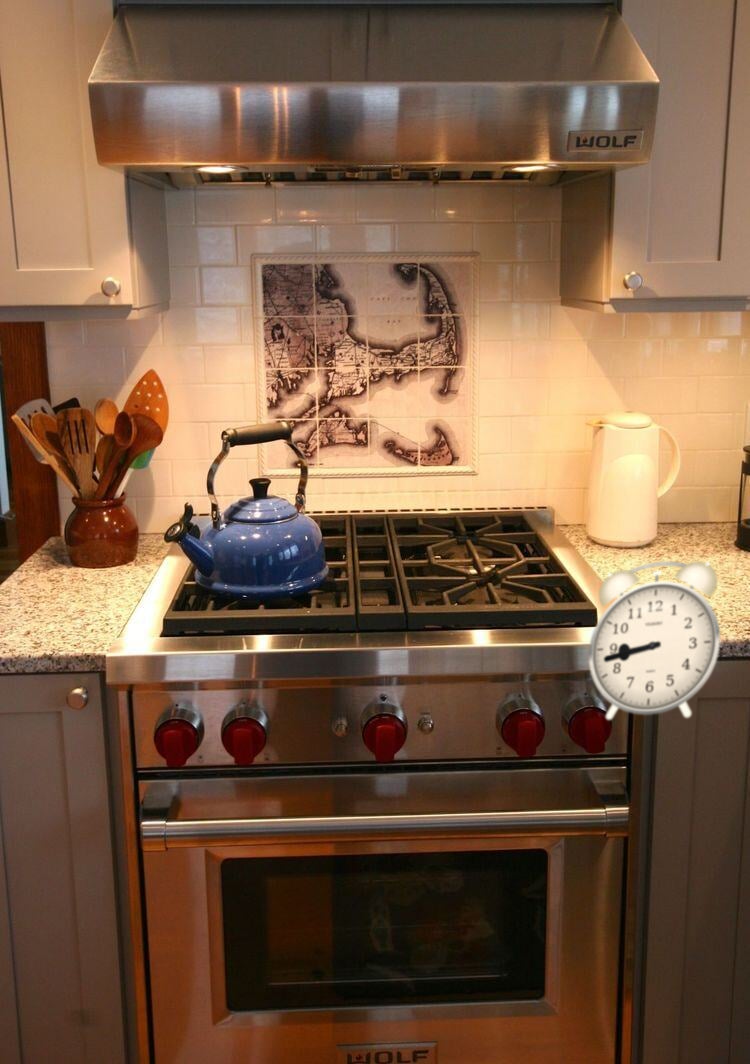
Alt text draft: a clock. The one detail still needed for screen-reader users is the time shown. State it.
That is 8:43
